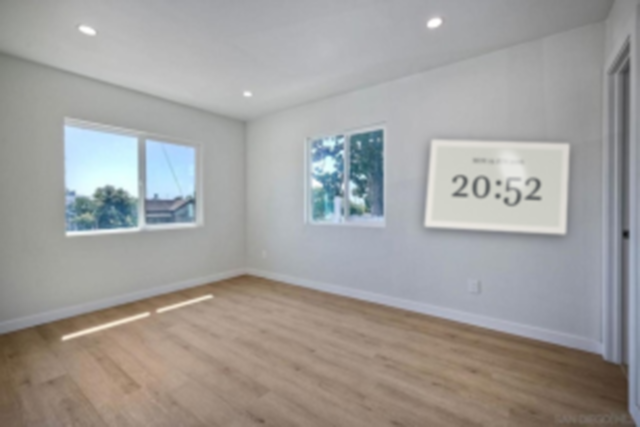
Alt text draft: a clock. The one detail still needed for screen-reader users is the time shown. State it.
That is 20:52
